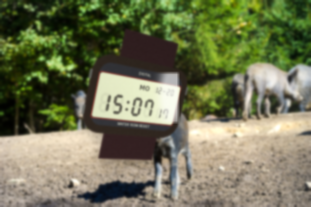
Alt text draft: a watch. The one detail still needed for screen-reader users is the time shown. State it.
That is 15:07:17
